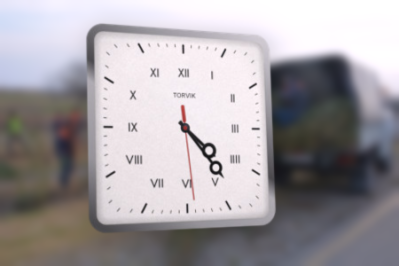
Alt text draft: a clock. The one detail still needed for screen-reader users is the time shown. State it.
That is 4:23:29
